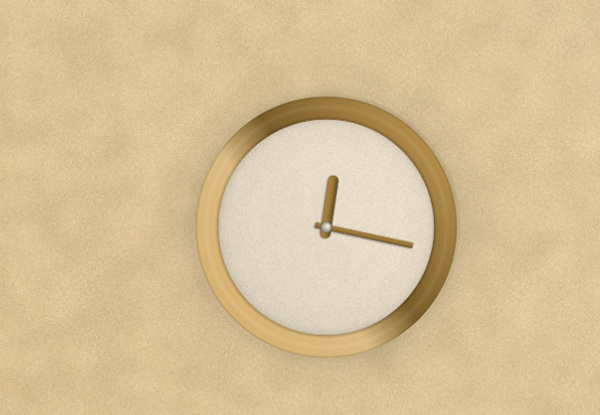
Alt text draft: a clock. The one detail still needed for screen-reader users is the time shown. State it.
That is 12:17
